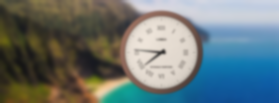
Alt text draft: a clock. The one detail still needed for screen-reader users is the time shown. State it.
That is 7:46
